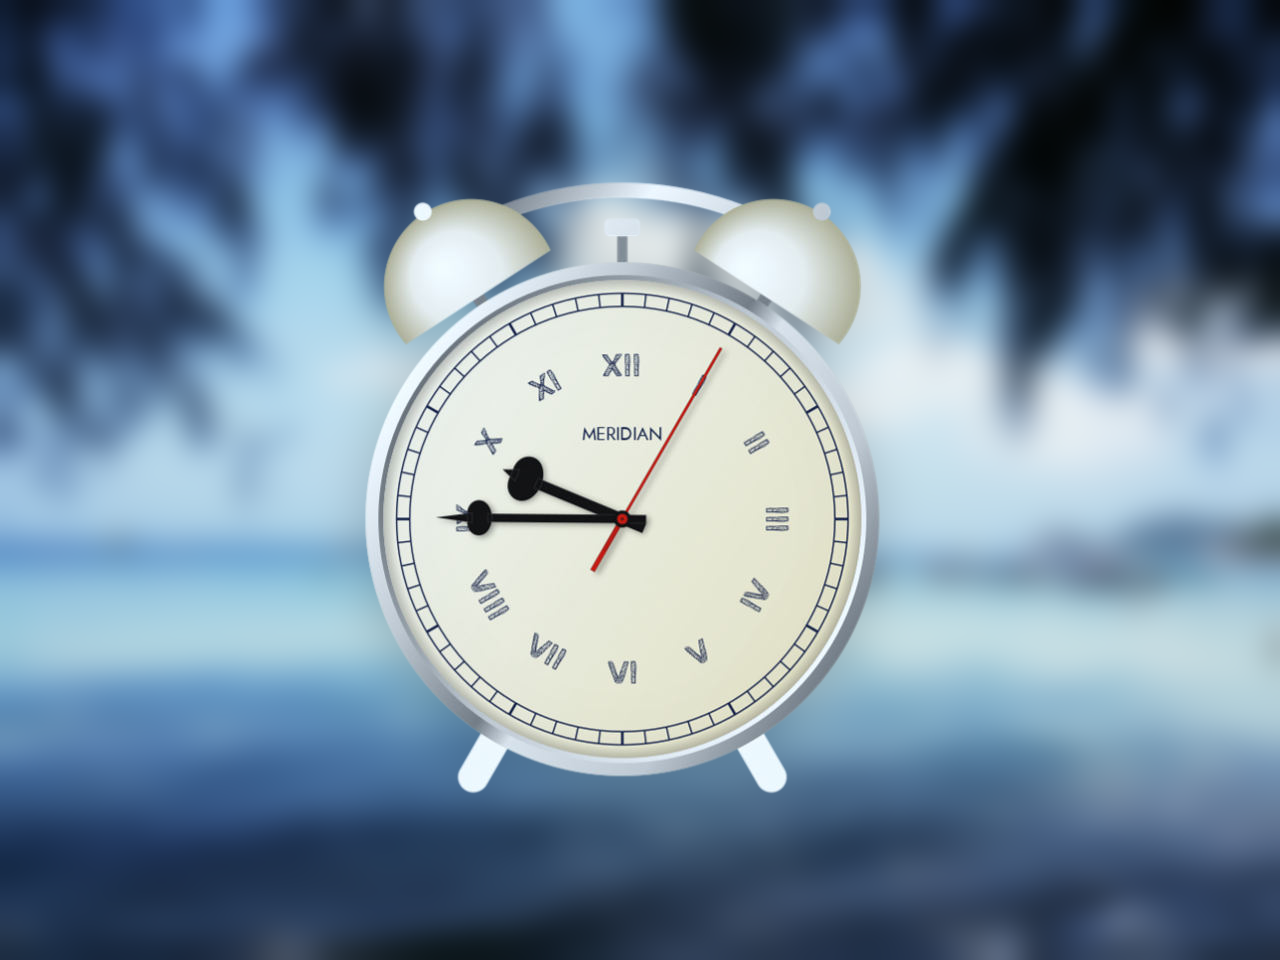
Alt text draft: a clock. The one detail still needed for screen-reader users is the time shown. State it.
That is 9:45:05
